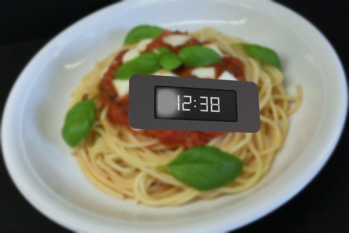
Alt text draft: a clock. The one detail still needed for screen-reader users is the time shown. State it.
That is 12:38
